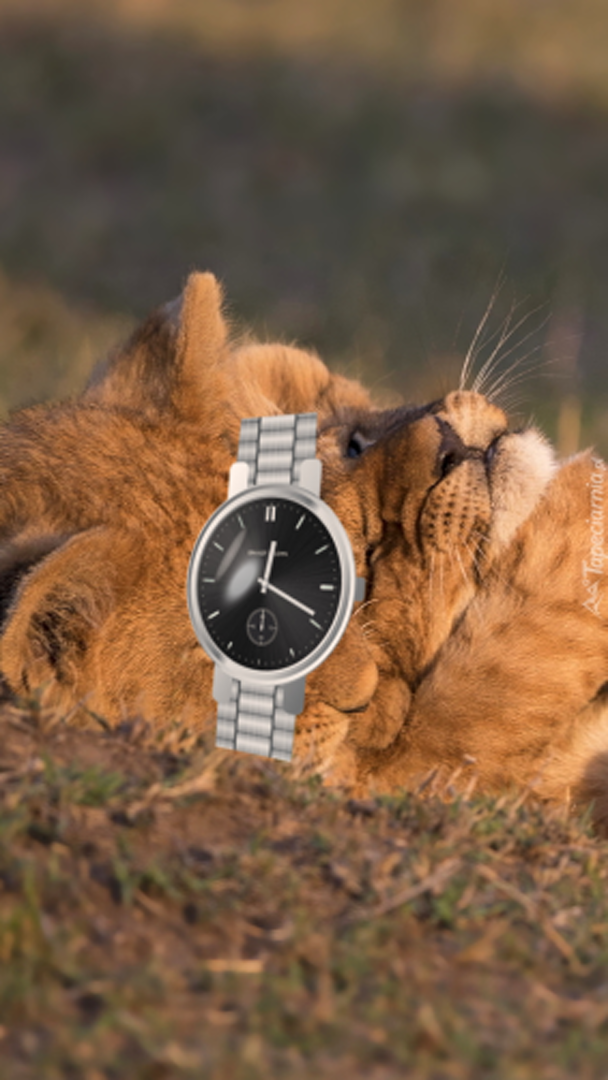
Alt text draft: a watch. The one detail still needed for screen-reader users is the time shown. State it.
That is 12:19
